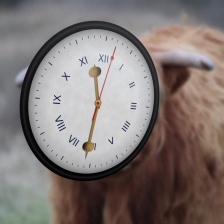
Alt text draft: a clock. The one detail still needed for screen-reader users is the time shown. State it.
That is 11:31:02
